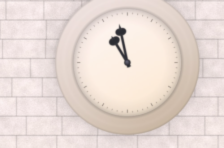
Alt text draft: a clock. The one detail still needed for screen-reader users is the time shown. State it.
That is 10:58
